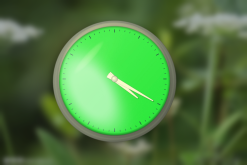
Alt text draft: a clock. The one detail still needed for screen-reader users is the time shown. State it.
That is 4:20
